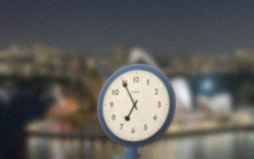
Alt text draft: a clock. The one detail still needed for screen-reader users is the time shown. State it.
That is 6:55
